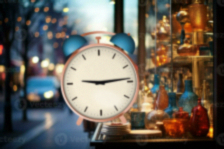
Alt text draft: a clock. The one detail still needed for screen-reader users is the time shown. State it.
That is 9:14
